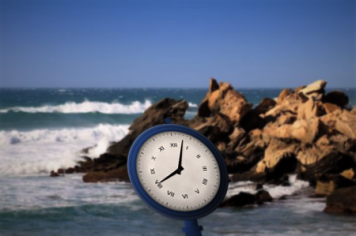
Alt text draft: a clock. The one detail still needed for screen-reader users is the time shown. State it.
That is 8:03
